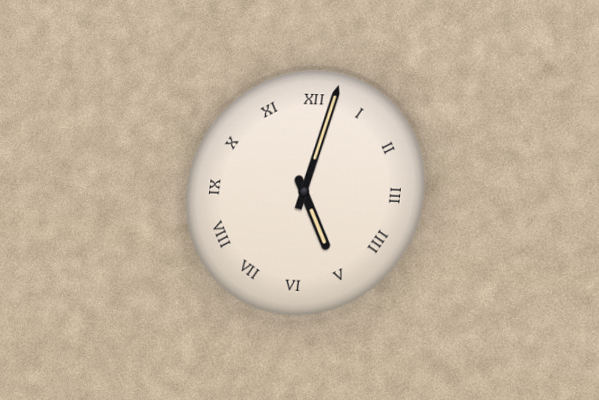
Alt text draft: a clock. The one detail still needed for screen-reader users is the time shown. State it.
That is 5:02
